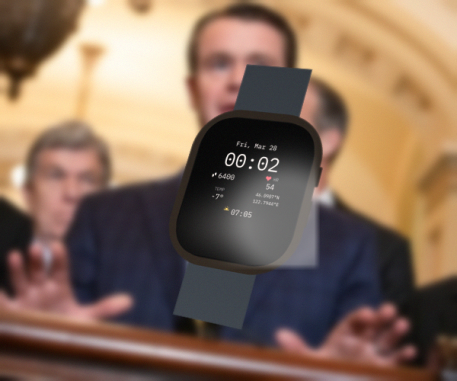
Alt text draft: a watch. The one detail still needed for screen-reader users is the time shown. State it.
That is 0:02
